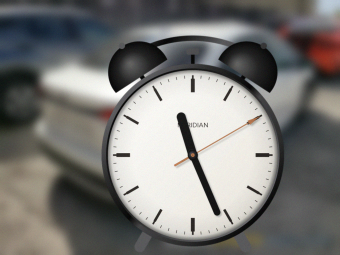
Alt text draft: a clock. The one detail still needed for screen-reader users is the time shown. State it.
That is 11:26:10
